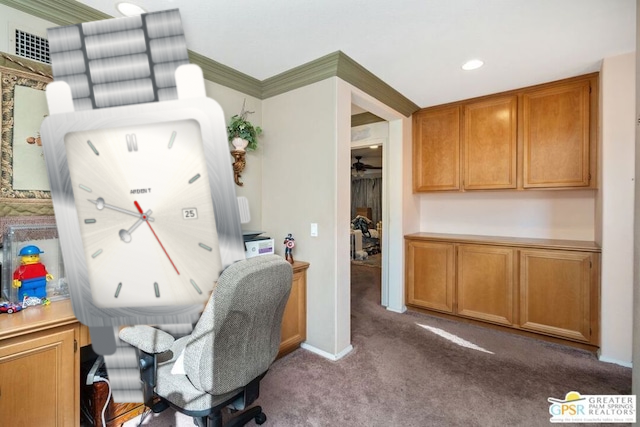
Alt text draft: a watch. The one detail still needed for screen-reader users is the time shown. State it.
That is 7:48:26
